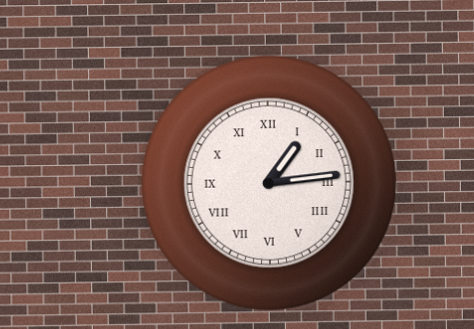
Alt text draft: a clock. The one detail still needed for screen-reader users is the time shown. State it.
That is 1:14
